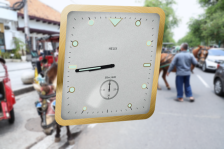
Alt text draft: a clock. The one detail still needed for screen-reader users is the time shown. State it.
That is 8:44
